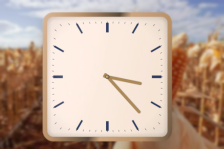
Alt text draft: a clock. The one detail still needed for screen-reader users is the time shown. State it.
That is 3:23
